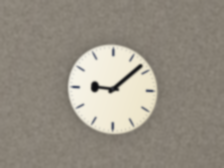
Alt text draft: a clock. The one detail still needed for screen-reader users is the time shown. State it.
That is 9:08
